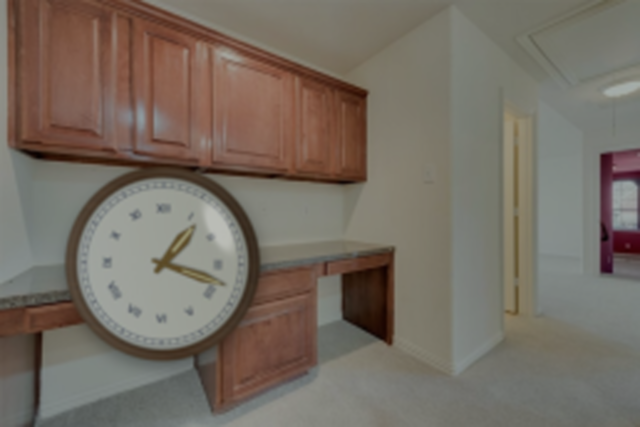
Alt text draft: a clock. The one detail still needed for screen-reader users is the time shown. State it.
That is 1:18
